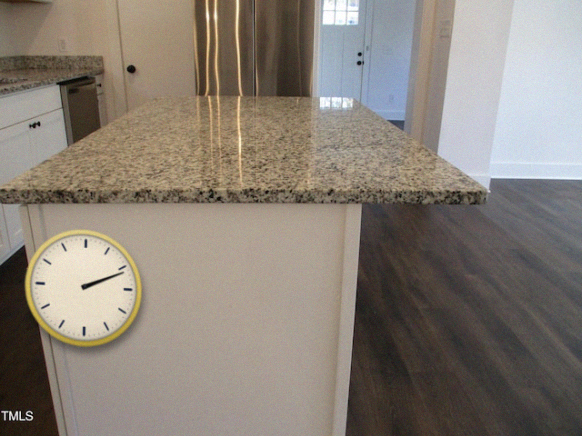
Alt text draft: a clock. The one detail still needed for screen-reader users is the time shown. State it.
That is 2:11
